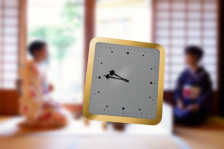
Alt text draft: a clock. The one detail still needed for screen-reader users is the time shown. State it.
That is 9:46
